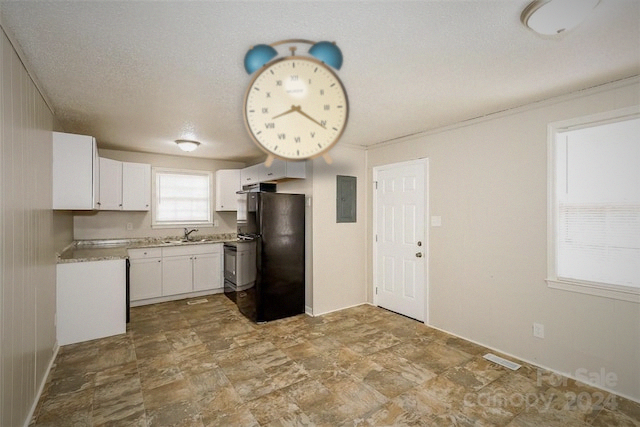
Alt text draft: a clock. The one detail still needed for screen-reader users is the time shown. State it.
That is 8:21
